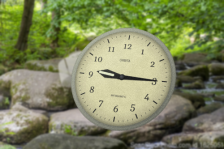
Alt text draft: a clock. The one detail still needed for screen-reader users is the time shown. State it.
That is 9:15
